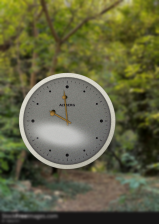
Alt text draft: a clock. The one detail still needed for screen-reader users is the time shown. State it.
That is 9:59
